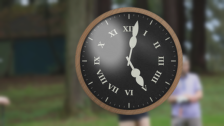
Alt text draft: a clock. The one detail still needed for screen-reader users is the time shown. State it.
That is 5:02
